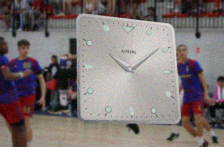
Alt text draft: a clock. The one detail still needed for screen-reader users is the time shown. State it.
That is 10:09
